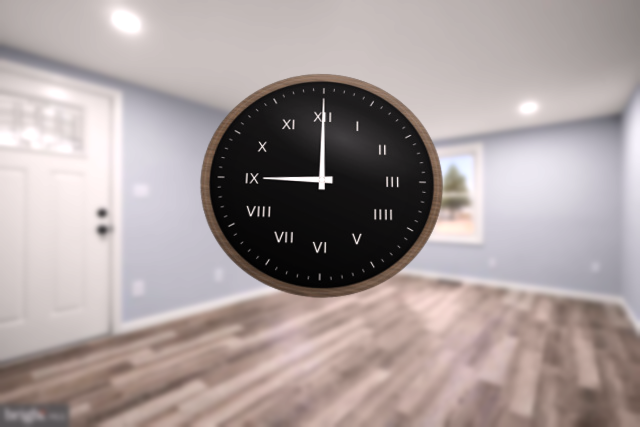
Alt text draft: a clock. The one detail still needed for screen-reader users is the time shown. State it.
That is 9:00
